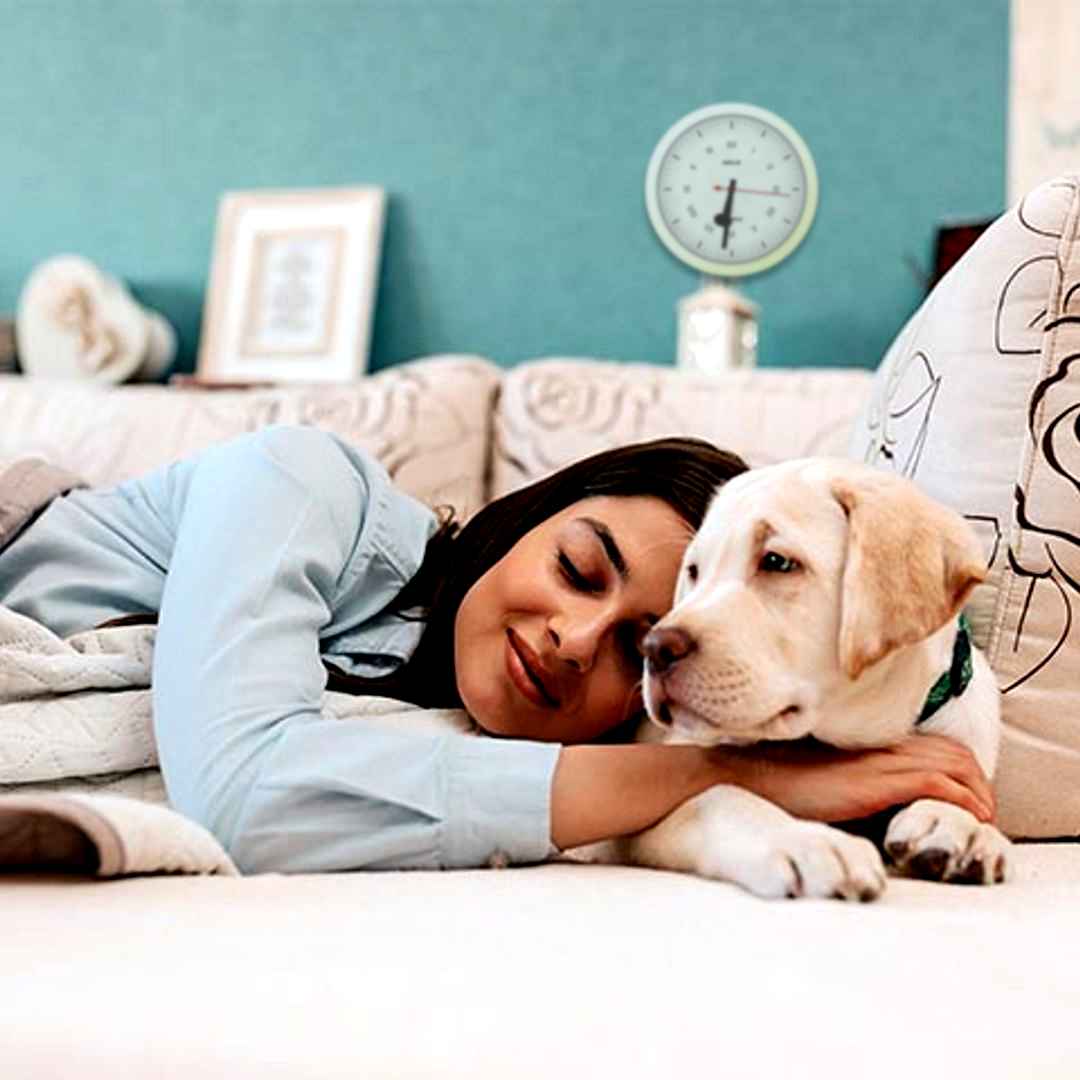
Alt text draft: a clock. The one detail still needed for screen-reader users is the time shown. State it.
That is 6:31:16
